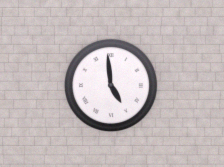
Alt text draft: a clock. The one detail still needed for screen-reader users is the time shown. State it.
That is 4:59
